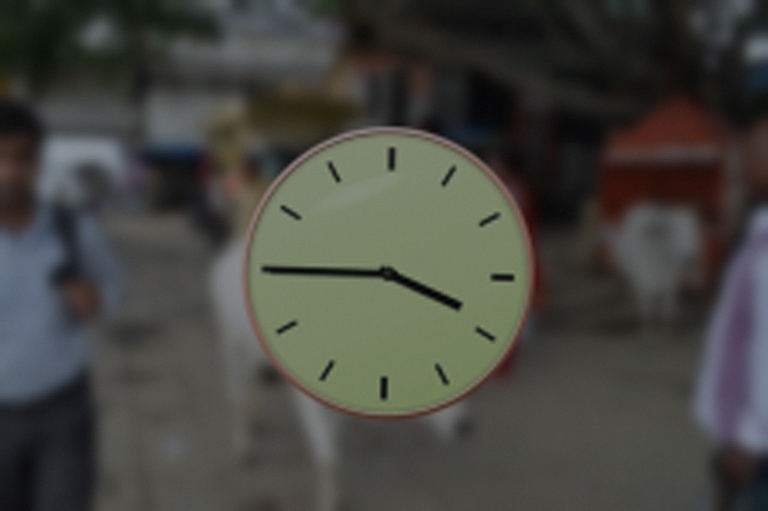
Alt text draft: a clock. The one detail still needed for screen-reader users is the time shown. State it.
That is 3:45
